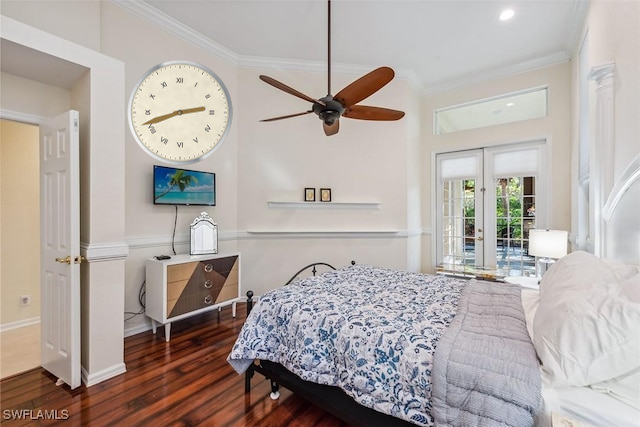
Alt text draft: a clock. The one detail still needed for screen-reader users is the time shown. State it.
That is 2:42
